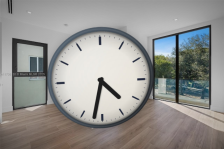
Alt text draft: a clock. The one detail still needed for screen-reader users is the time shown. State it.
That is 4:32
